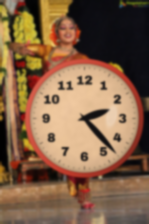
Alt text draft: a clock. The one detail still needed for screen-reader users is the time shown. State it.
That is 2:23
